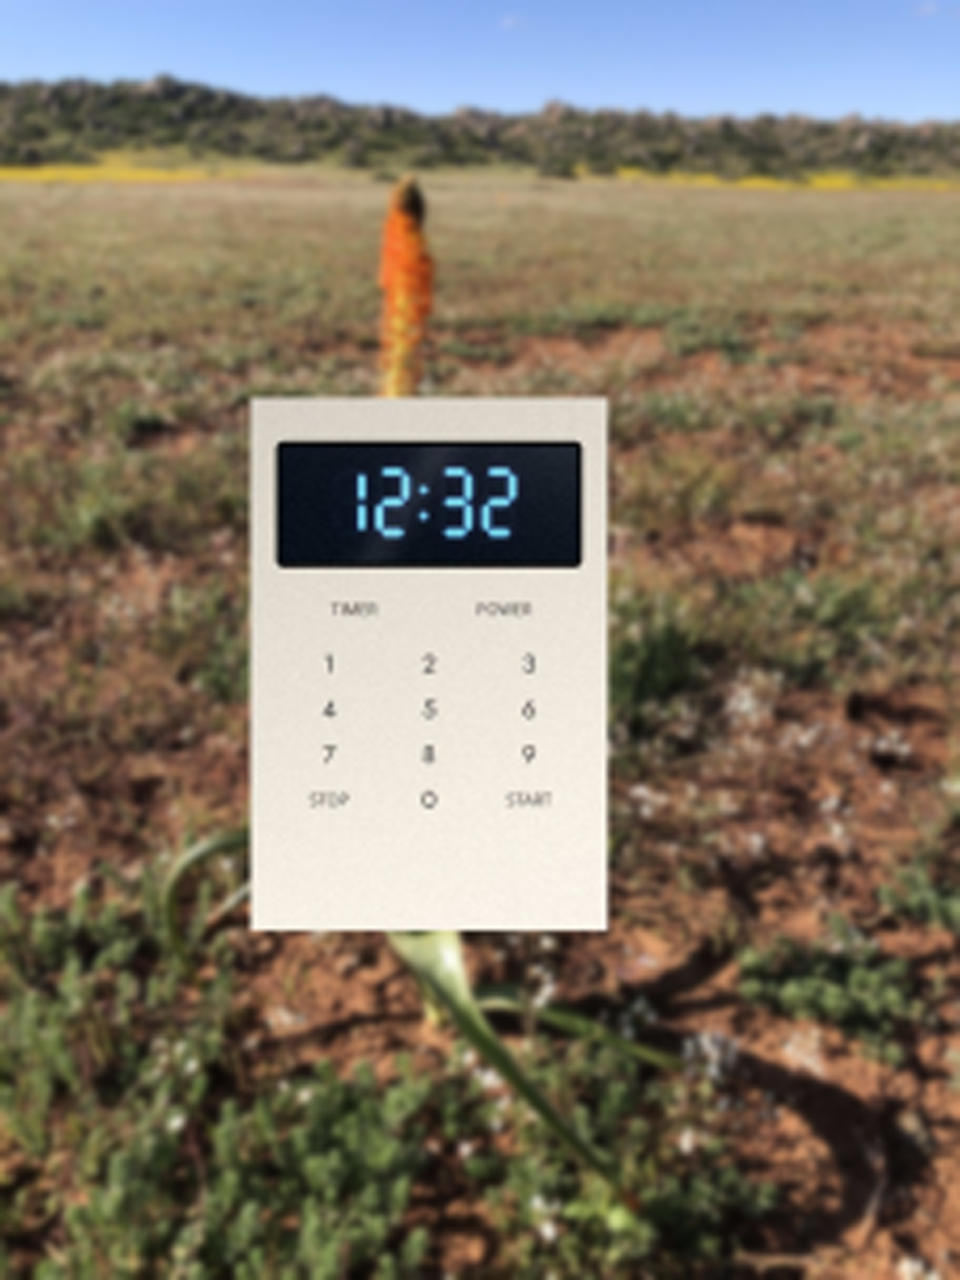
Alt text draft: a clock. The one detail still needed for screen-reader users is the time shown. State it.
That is 12:32
